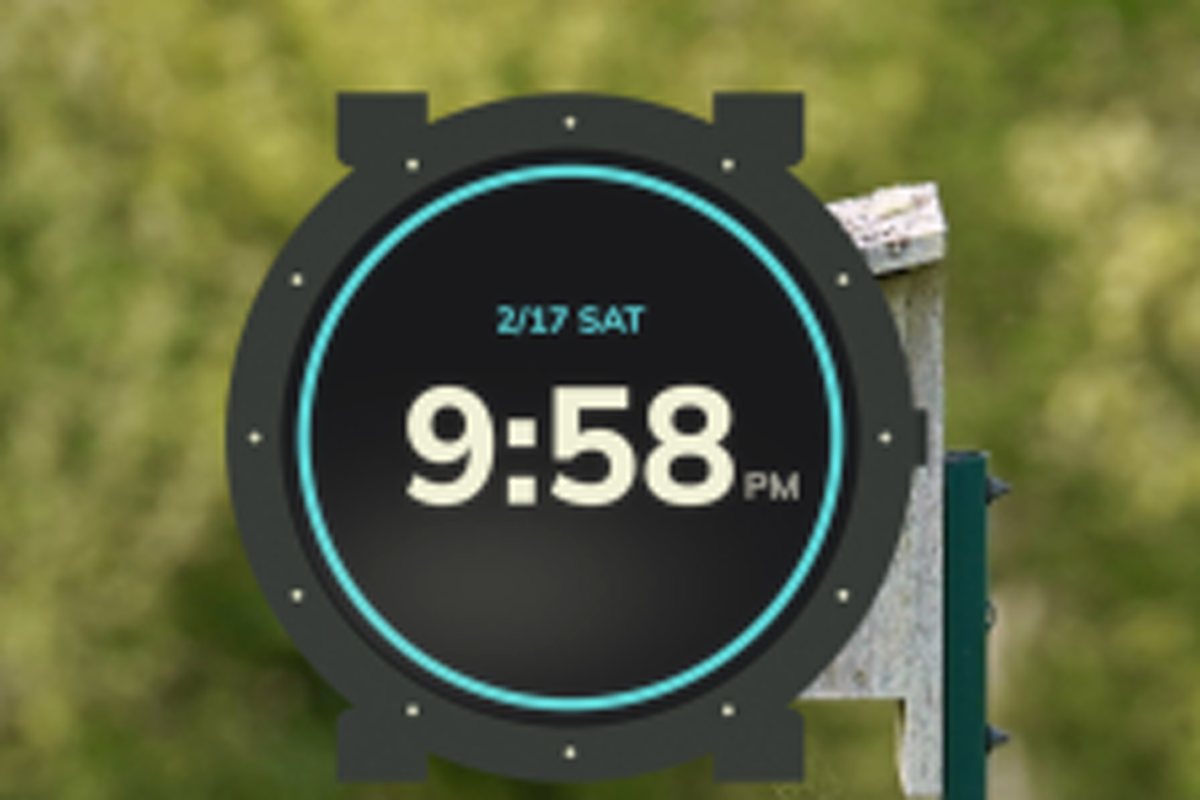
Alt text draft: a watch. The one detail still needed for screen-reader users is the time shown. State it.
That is 9:58
